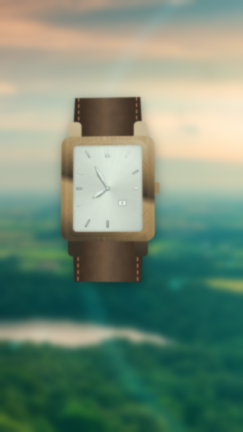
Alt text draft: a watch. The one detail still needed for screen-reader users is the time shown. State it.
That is 7:55
